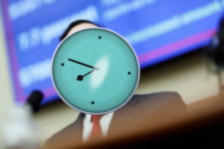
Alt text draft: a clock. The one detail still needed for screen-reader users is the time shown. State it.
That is 7:47
